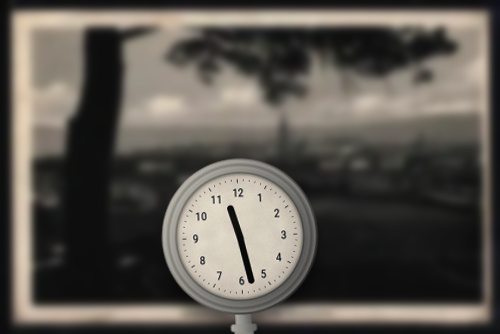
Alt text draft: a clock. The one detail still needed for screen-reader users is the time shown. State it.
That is 11:28
